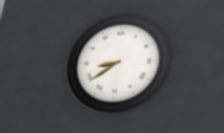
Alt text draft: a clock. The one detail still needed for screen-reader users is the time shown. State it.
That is 8:39
